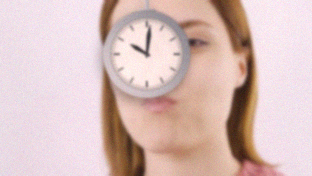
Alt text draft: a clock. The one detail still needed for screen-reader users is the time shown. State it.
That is 10:01
